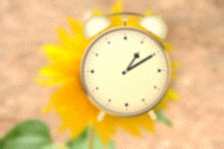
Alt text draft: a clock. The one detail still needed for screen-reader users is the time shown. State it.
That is 1:10
